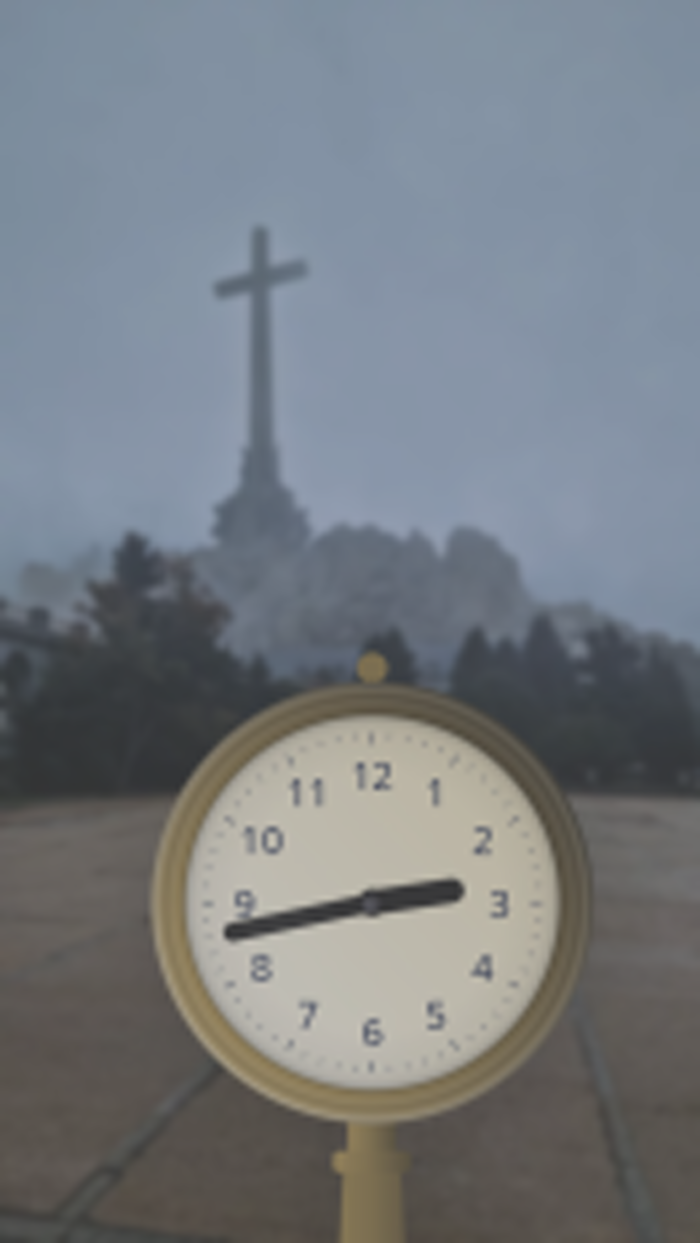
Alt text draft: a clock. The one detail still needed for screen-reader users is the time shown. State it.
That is 2:43
